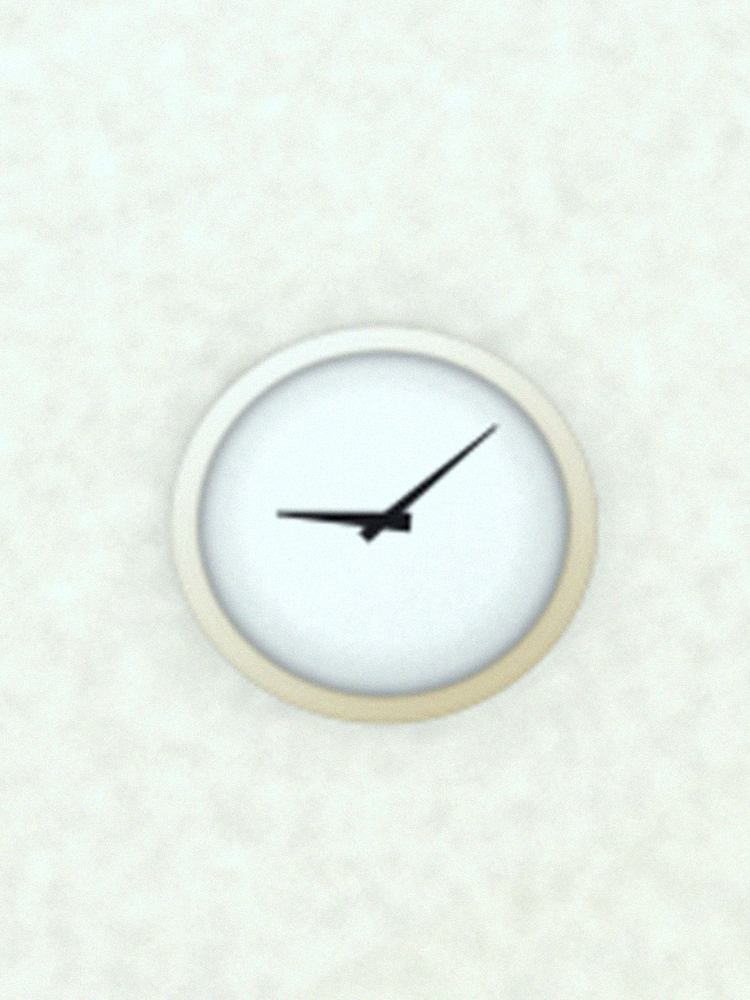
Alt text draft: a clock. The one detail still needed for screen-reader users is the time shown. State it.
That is 9:08
